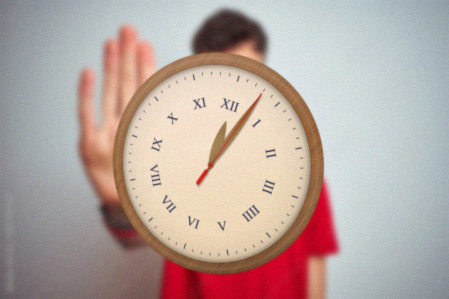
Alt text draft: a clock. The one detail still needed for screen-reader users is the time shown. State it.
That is 12:03:03
